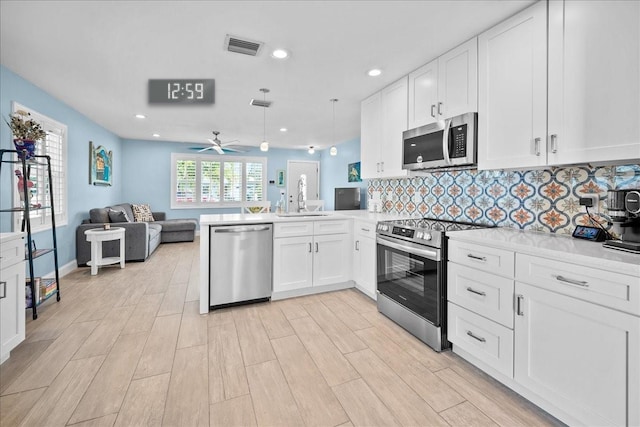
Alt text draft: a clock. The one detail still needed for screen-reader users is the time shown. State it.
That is 12:59
